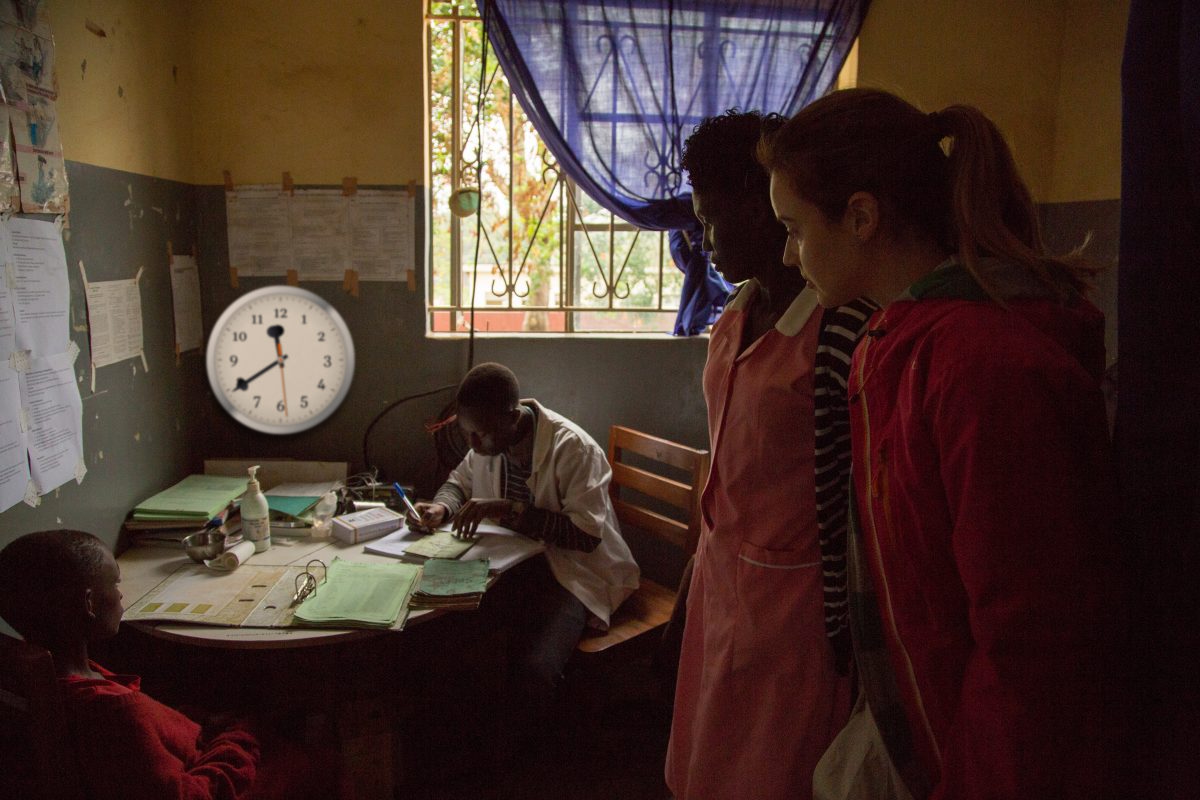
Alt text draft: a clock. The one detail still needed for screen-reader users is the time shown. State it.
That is 11:39:29
